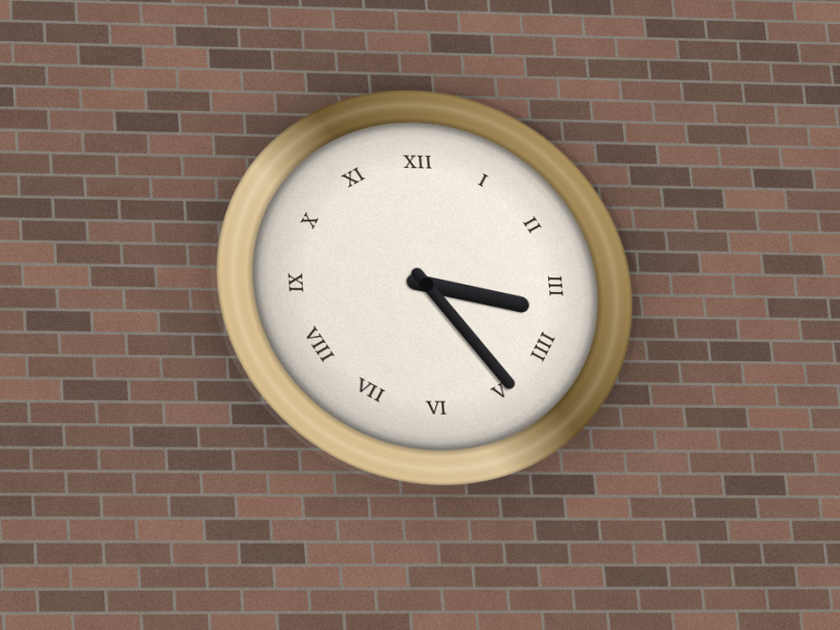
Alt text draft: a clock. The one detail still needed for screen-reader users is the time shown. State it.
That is 3:24
